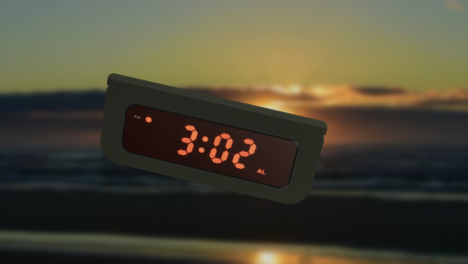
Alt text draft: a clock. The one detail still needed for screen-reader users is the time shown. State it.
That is 3:02
